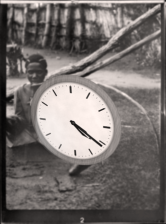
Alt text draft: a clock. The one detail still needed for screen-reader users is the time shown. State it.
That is 4:21
